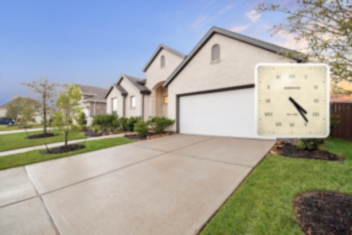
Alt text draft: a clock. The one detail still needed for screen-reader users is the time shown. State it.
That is 4:24
